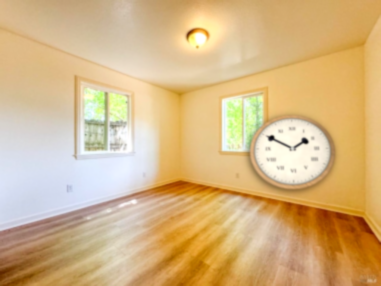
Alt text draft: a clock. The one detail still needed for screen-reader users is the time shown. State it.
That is 1:50
